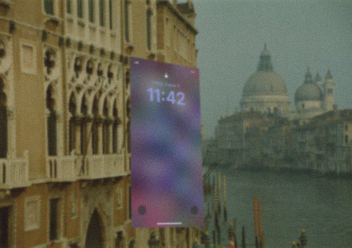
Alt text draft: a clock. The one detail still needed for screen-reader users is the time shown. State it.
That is 11:42
